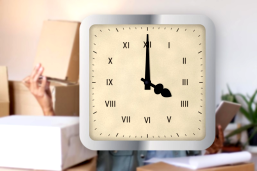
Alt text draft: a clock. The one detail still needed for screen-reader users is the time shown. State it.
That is 4:00
